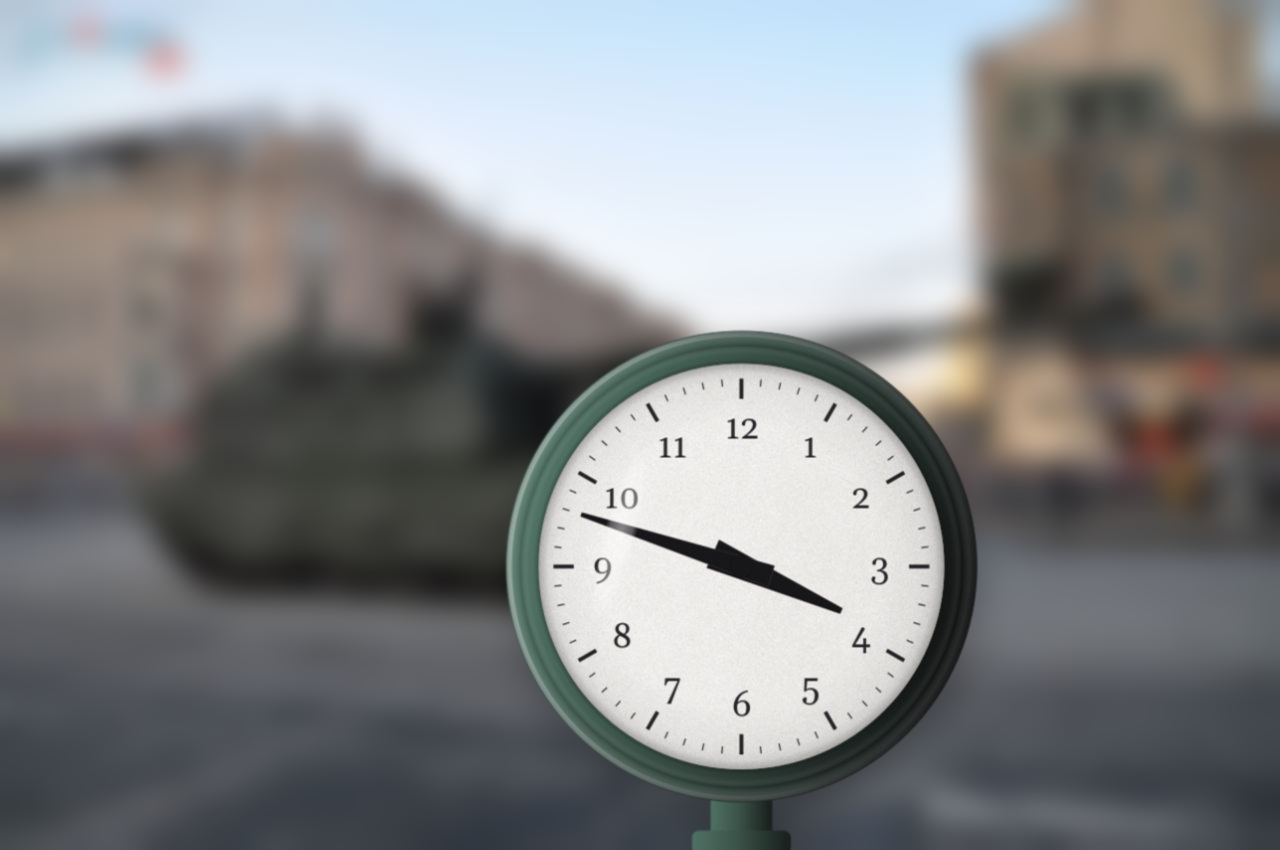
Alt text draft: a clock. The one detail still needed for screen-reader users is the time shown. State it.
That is 3:48
